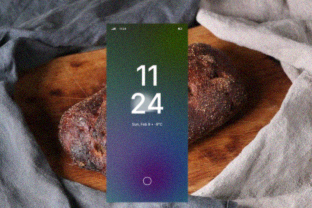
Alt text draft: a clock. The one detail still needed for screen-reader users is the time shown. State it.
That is 11:24
